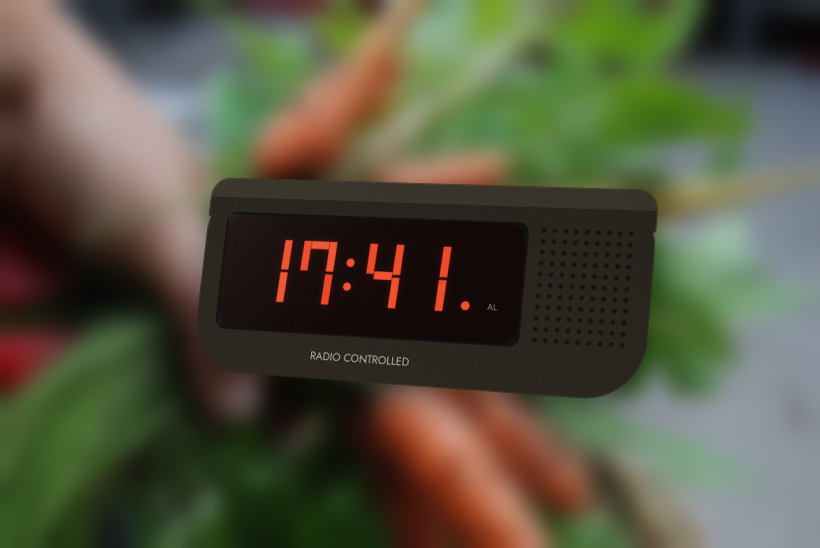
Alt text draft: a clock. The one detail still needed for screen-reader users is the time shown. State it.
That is 17:41
